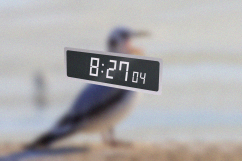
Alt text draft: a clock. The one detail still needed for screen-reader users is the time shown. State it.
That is 8:27:04
